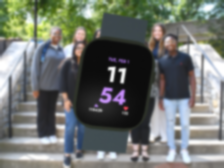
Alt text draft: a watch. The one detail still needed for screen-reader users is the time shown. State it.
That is 11:54
